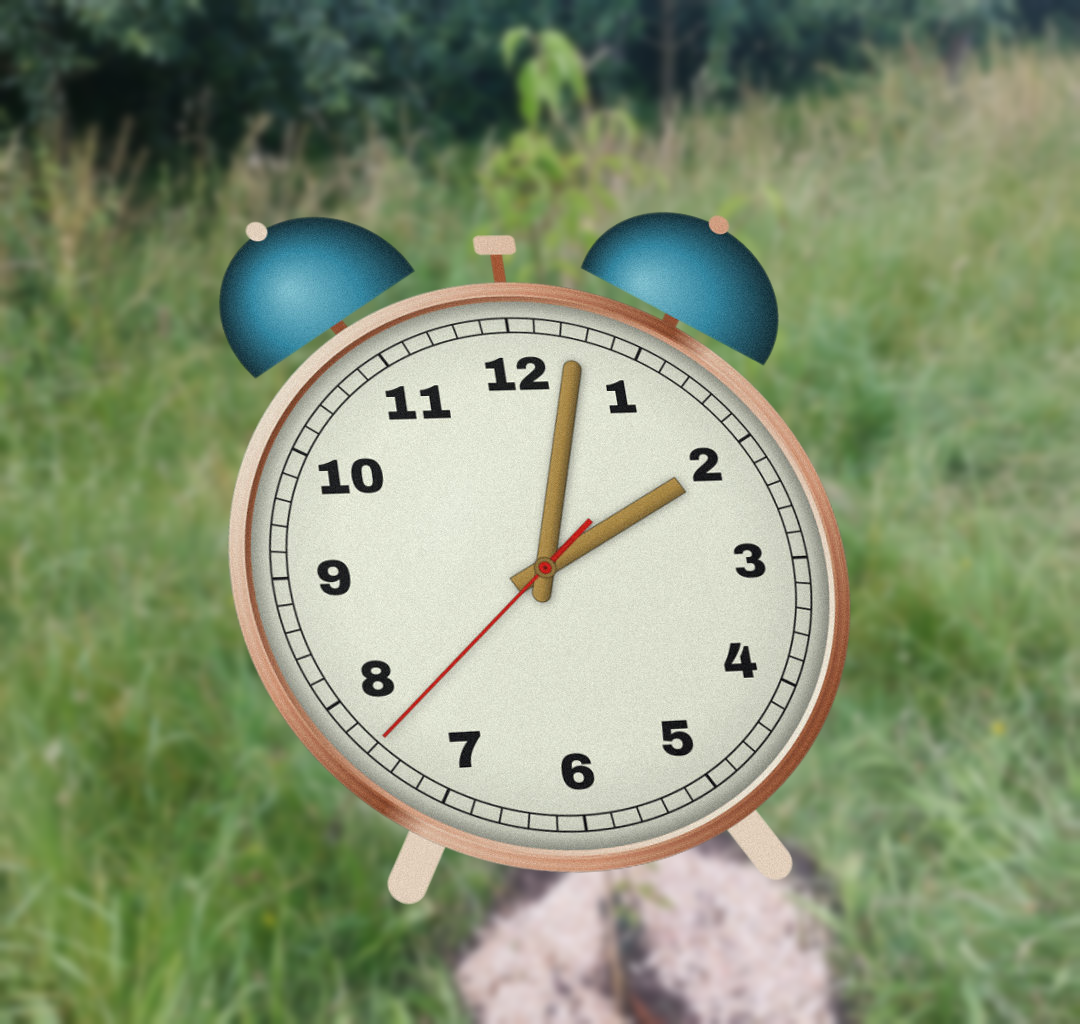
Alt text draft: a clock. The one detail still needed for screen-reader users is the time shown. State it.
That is 2:02:38
